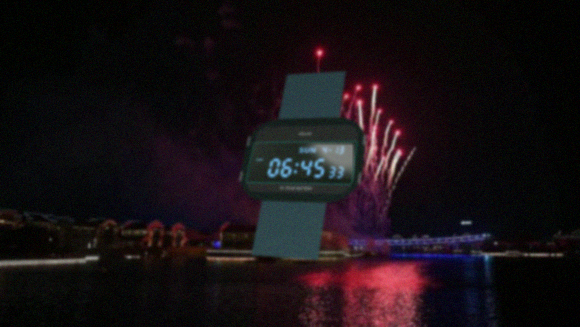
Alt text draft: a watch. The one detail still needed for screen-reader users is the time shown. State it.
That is 6:45
